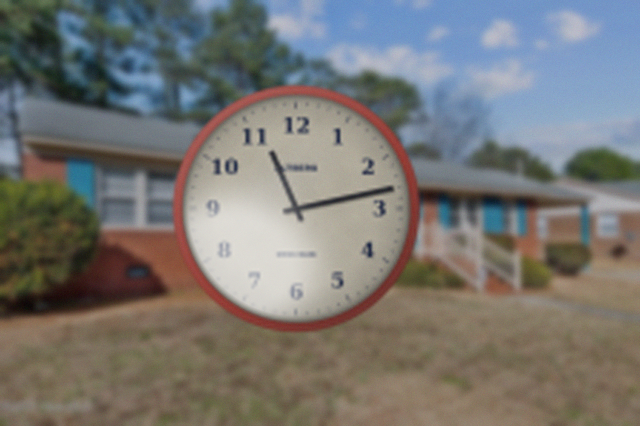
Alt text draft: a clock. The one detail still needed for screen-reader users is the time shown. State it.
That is 11:13
